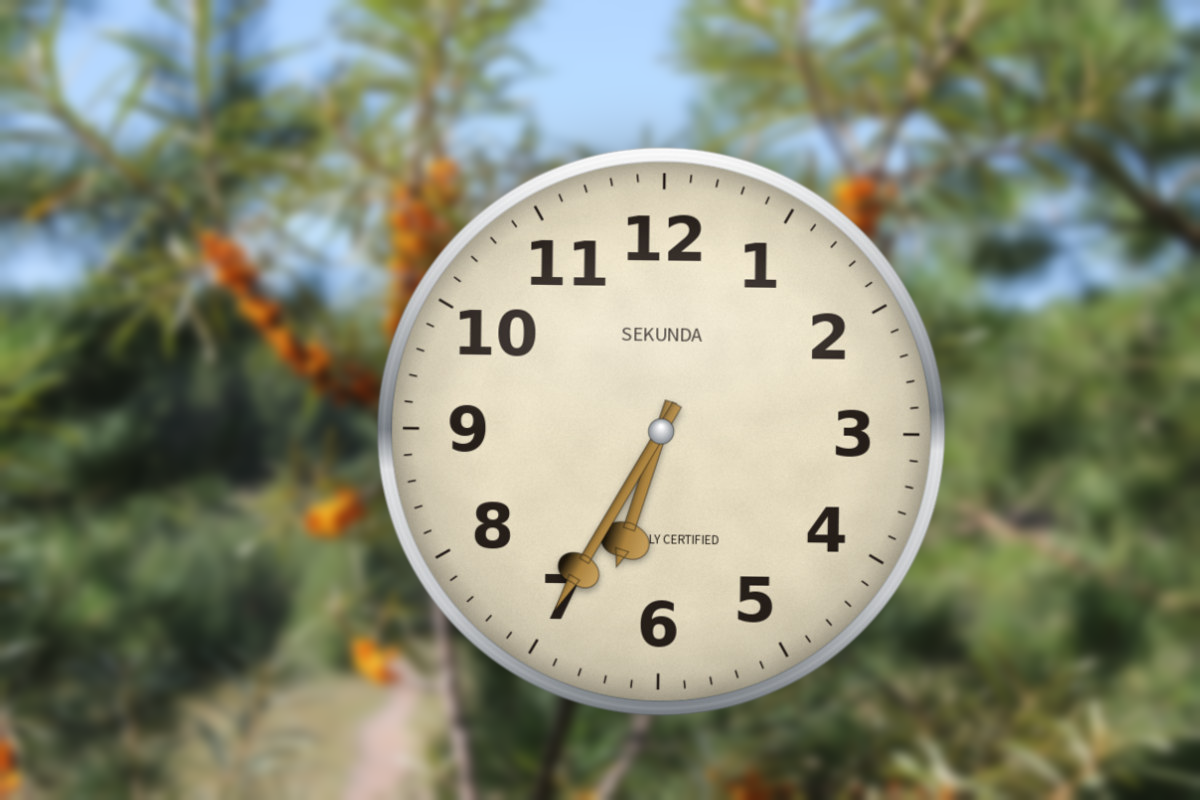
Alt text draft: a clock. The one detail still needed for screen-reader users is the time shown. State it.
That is 6:35
